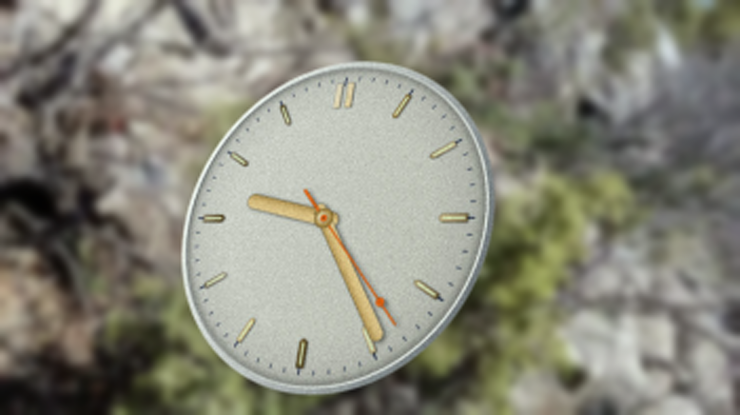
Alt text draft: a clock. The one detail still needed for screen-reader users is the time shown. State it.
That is 9:24:23
